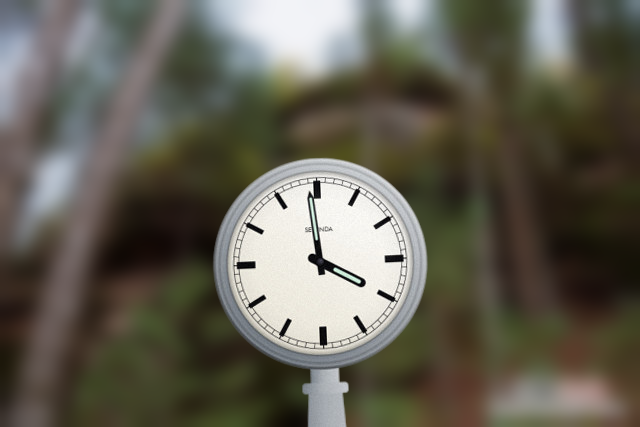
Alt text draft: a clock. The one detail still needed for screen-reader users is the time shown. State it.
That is 3:59
